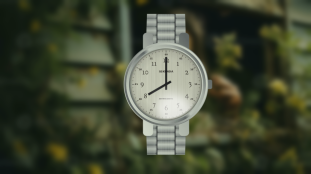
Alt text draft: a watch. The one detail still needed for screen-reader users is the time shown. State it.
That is 8:00
